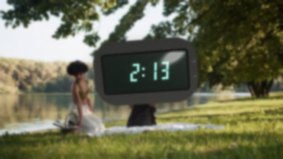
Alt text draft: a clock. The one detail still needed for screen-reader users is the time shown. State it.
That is 2:13
